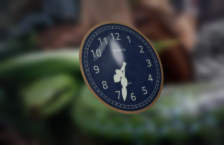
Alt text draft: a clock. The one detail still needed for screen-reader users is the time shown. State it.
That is 7:33
